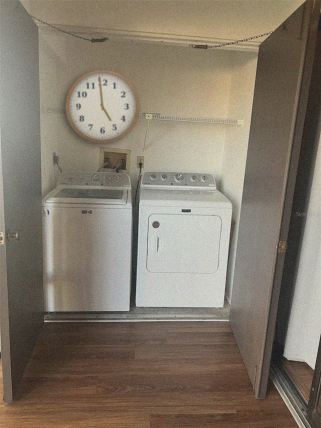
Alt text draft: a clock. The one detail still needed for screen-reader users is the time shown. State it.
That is 4:59
